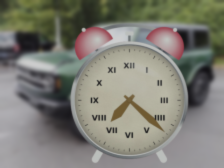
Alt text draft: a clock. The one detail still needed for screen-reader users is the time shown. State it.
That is 7:22
